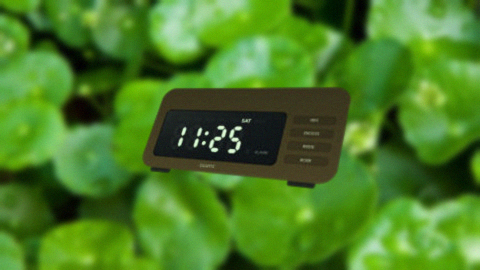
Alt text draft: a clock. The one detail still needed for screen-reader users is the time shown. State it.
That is 11:25
